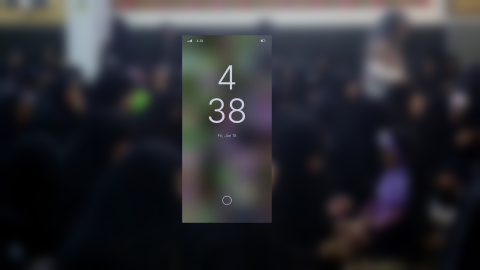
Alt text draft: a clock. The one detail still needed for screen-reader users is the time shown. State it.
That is 4:38
